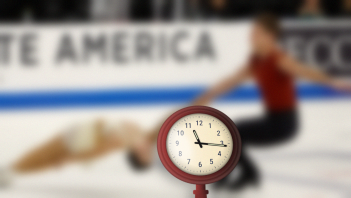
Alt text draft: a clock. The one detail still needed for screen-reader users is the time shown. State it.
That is 11:16
